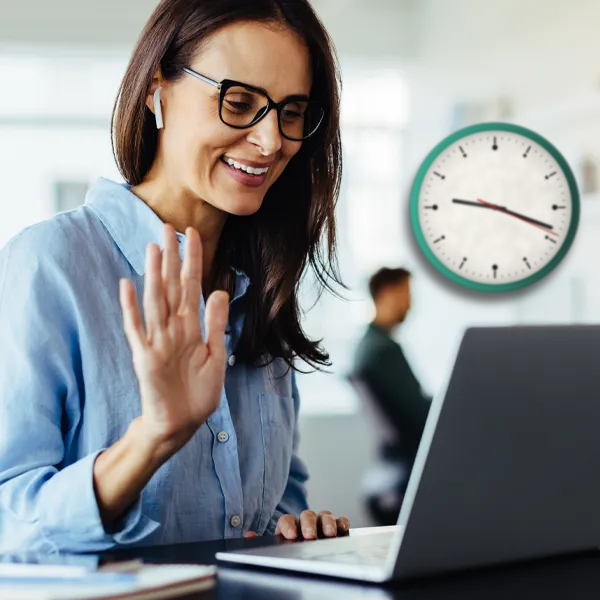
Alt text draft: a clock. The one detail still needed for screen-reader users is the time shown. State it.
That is 9:18:19
